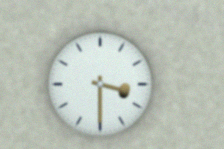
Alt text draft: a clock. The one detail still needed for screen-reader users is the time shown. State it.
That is 3:30
